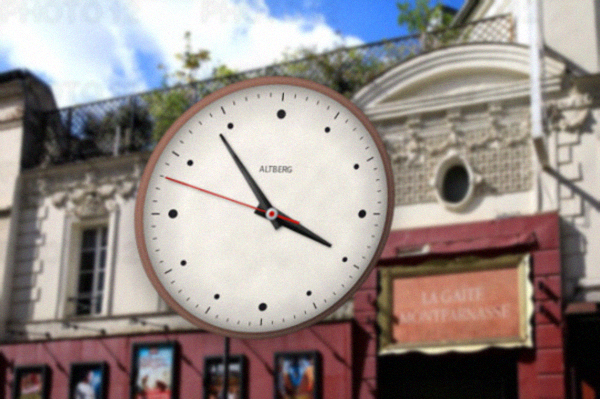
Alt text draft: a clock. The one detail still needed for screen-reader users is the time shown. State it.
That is 3:53:48
